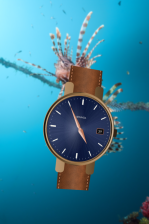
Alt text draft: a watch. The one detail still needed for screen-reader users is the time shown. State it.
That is 4:55
